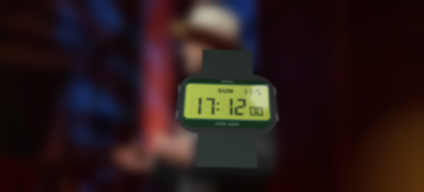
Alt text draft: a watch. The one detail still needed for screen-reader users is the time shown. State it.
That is 17:12
